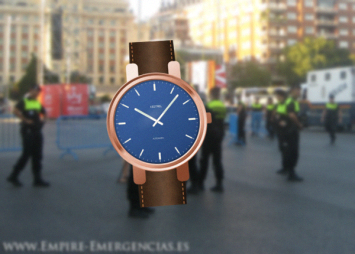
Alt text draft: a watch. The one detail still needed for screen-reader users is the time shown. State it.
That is 10:07
